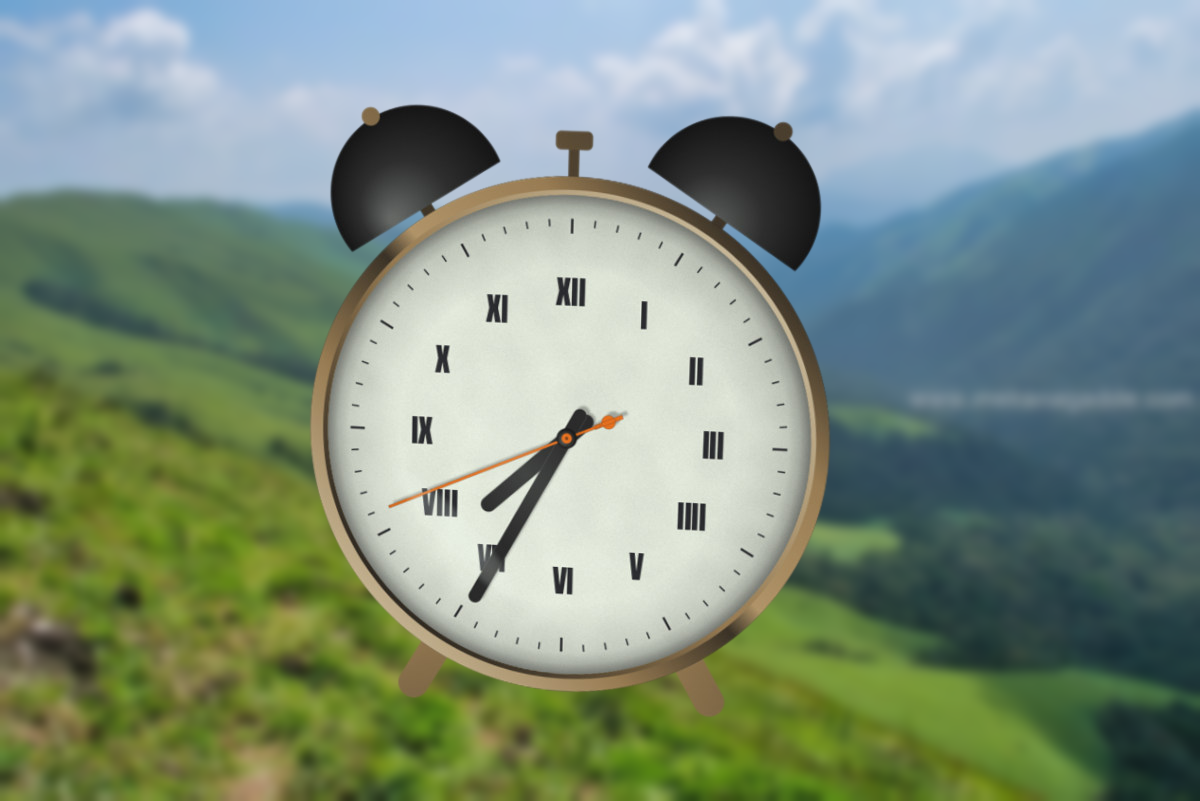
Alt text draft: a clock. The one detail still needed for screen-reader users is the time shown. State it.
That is 7:34:41
